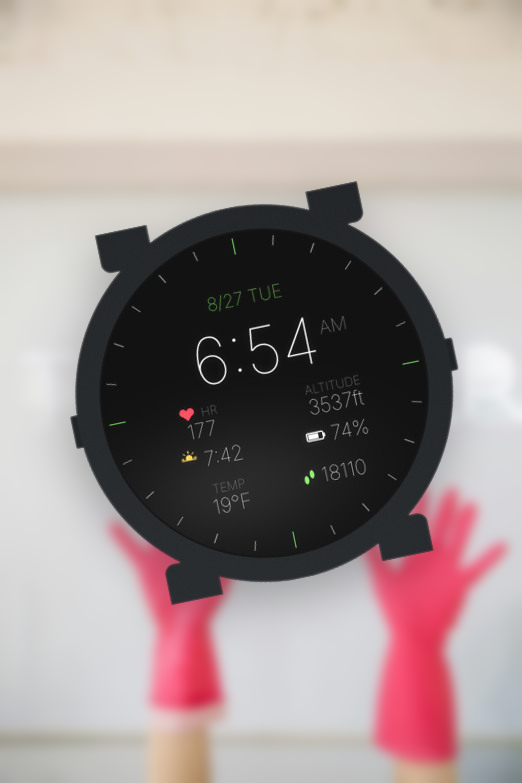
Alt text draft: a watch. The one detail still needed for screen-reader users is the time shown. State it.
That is 6:54
